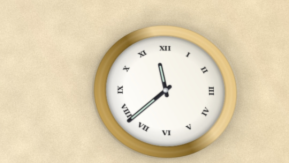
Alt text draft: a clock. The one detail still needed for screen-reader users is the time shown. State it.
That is 11:38
